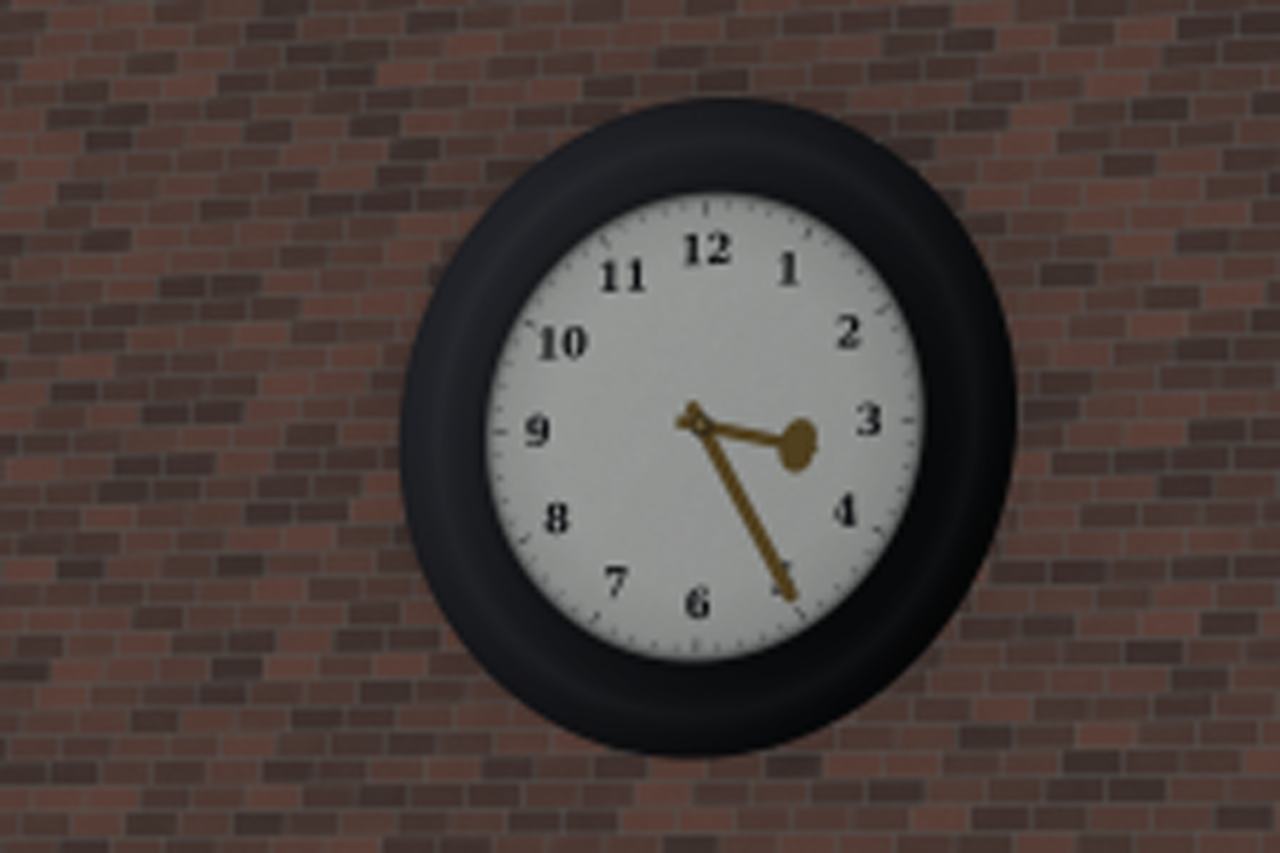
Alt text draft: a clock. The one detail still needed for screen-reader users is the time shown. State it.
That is 3:25
